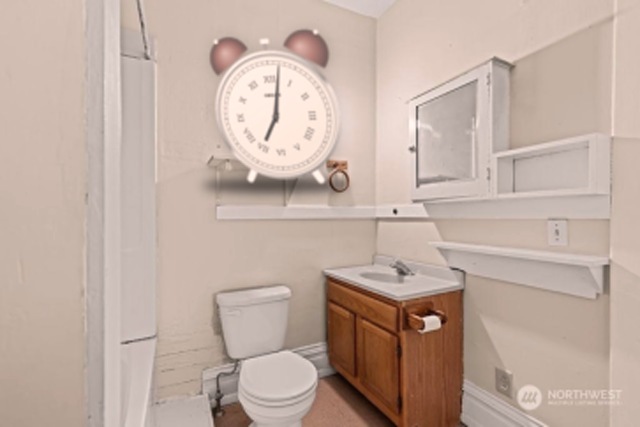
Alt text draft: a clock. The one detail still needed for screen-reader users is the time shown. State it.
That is 7:02
